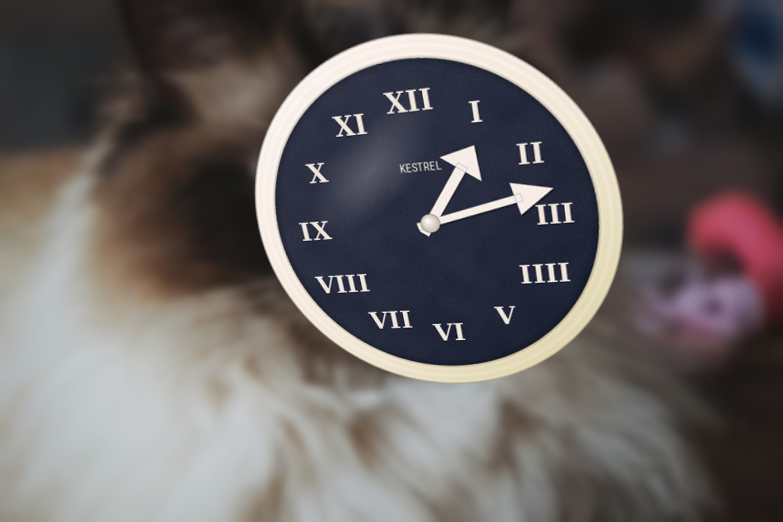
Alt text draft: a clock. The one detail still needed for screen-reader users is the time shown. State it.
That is 1:13
